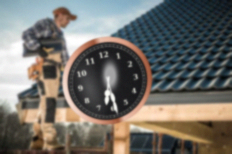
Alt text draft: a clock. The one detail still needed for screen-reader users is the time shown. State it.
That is 6:29
